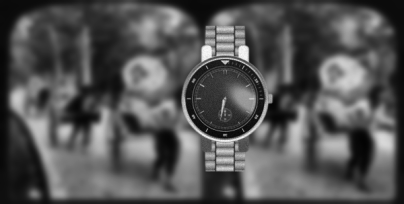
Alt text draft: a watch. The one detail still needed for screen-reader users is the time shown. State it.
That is 6:32
